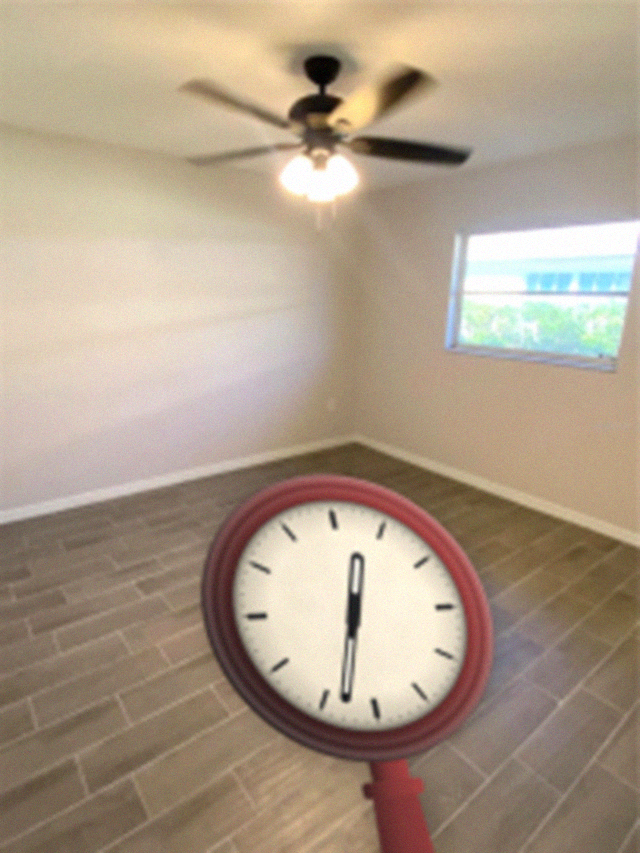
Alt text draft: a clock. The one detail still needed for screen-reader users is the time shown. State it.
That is 12:33
